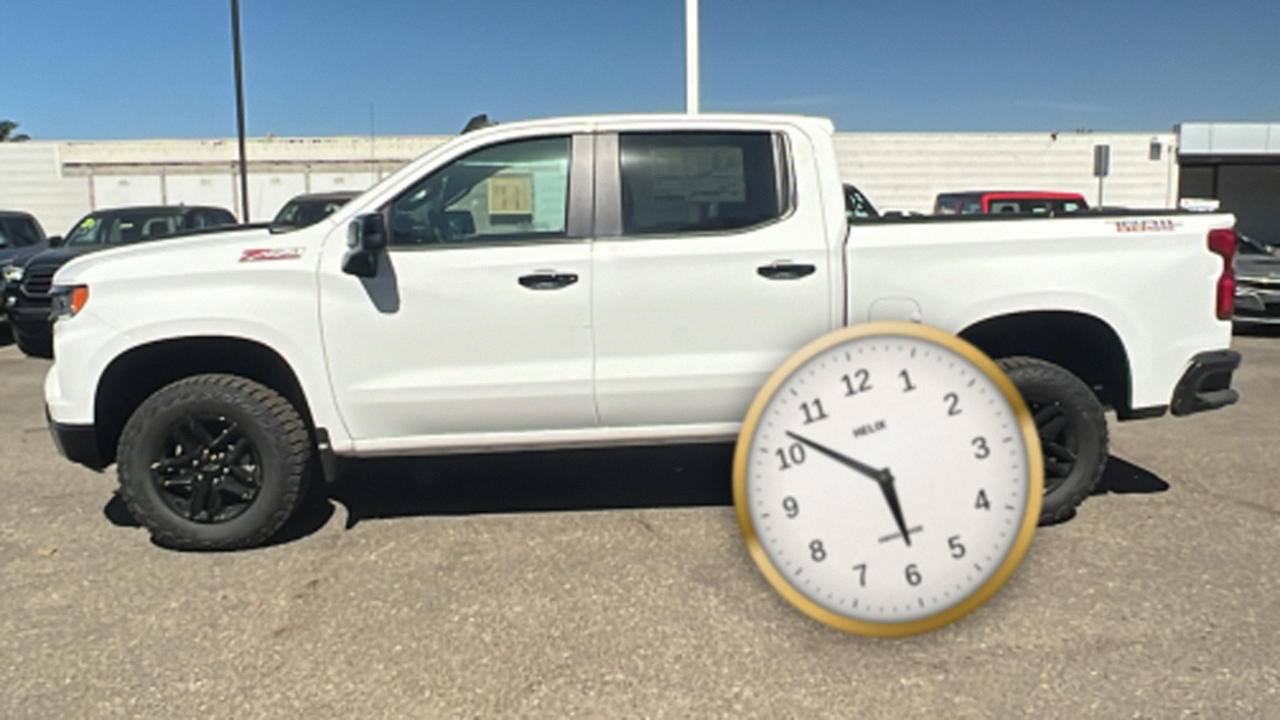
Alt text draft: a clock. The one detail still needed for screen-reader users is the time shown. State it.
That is 5:52
